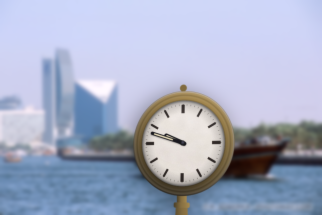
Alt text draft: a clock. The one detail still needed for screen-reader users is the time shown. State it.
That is 9:48
